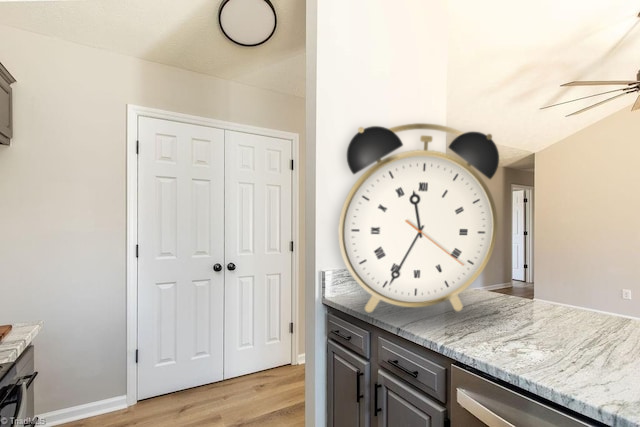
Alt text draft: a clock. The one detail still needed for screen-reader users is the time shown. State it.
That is 11:34:21
